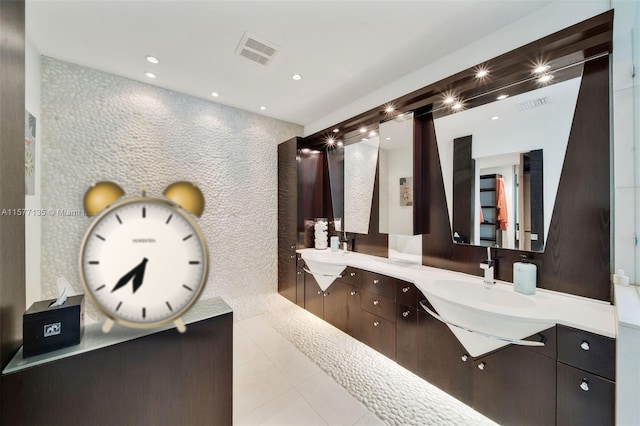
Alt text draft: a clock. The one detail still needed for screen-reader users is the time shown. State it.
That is 6:38
